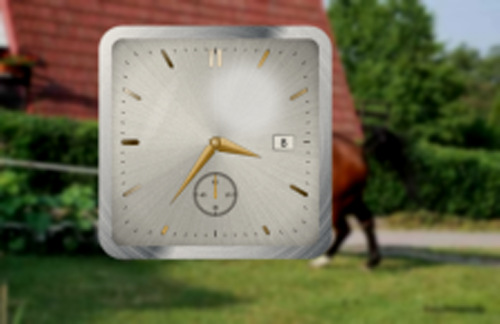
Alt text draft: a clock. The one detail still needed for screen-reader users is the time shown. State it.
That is 3:36
